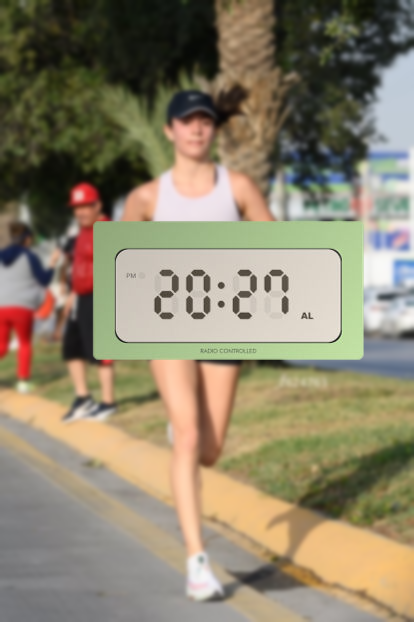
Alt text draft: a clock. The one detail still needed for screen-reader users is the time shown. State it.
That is 20:27
